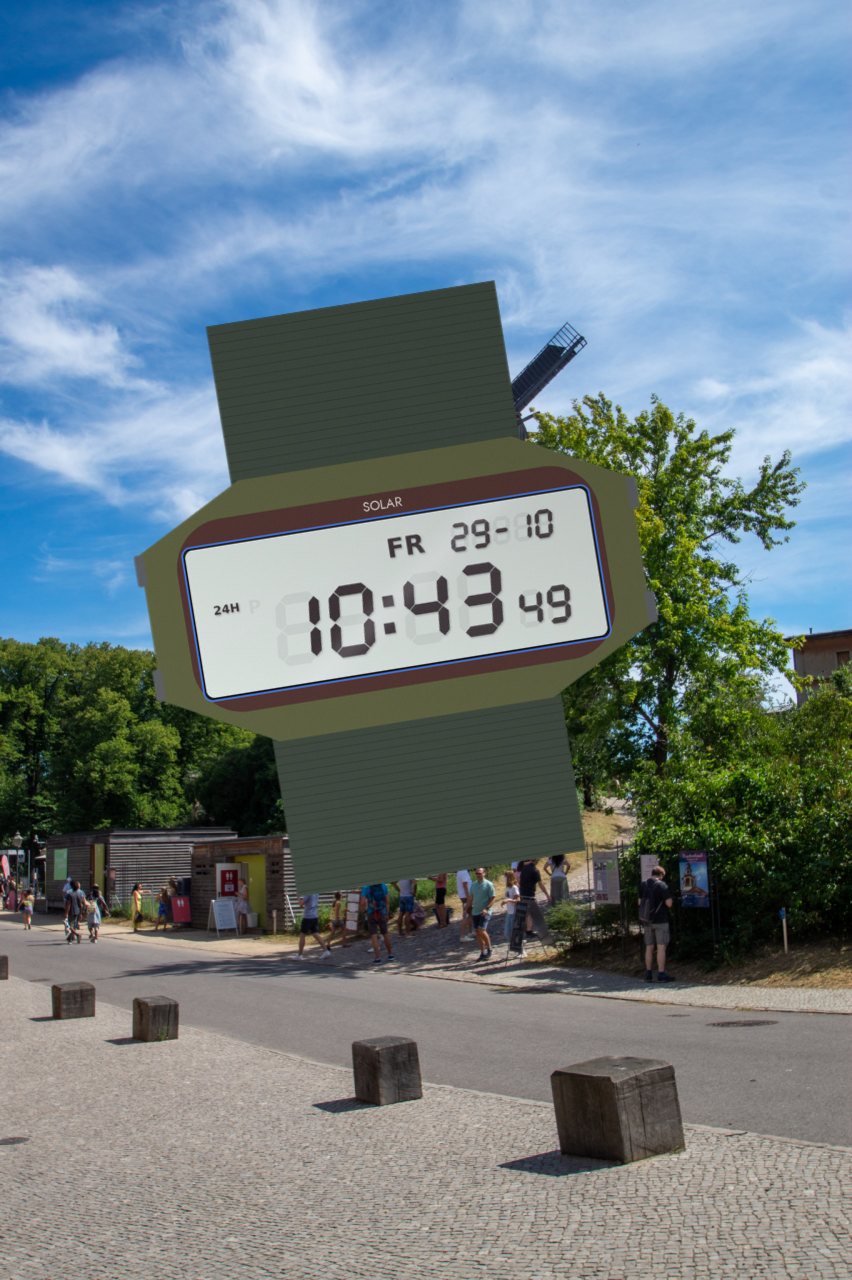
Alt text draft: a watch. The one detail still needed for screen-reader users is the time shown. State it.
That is 10:43:49
